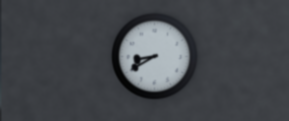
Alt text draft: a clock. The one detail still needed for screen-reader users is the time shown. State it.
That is 8:40
